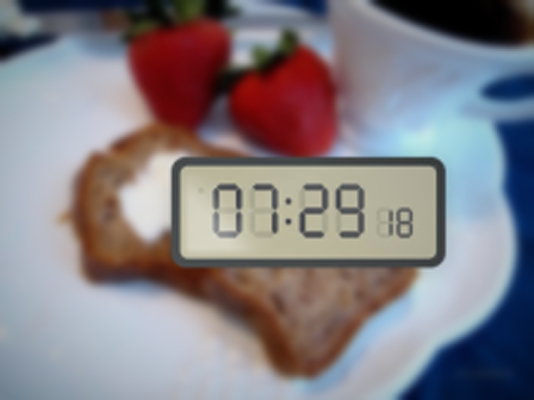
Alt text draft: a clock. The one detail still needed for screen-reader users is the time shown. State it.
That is 7:29:18
